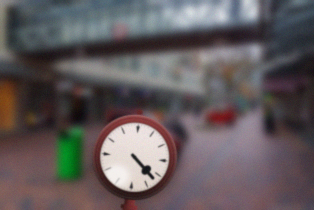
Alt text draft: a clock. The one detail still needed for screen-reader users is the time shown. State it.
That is 4:22
